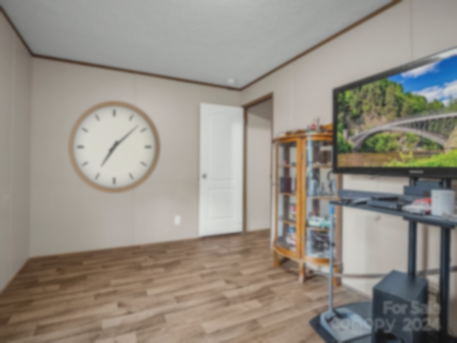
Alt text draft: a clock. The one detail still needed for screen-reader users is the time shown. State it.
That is 7:08
